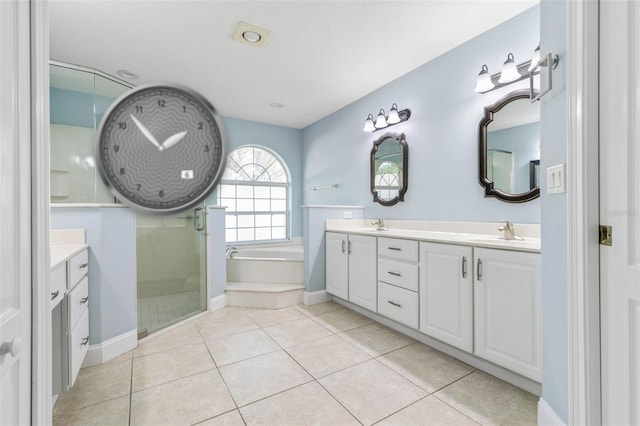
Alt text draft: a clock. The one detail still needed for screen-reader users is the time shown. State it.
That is 1:53
